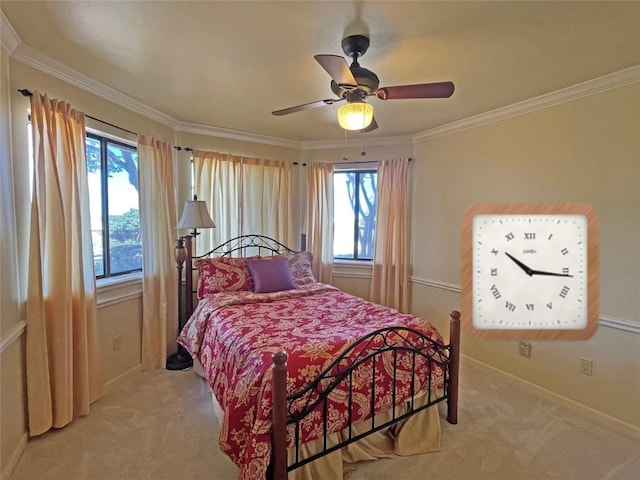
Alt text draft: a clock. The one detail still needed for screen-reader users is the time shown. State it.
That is 10:16
